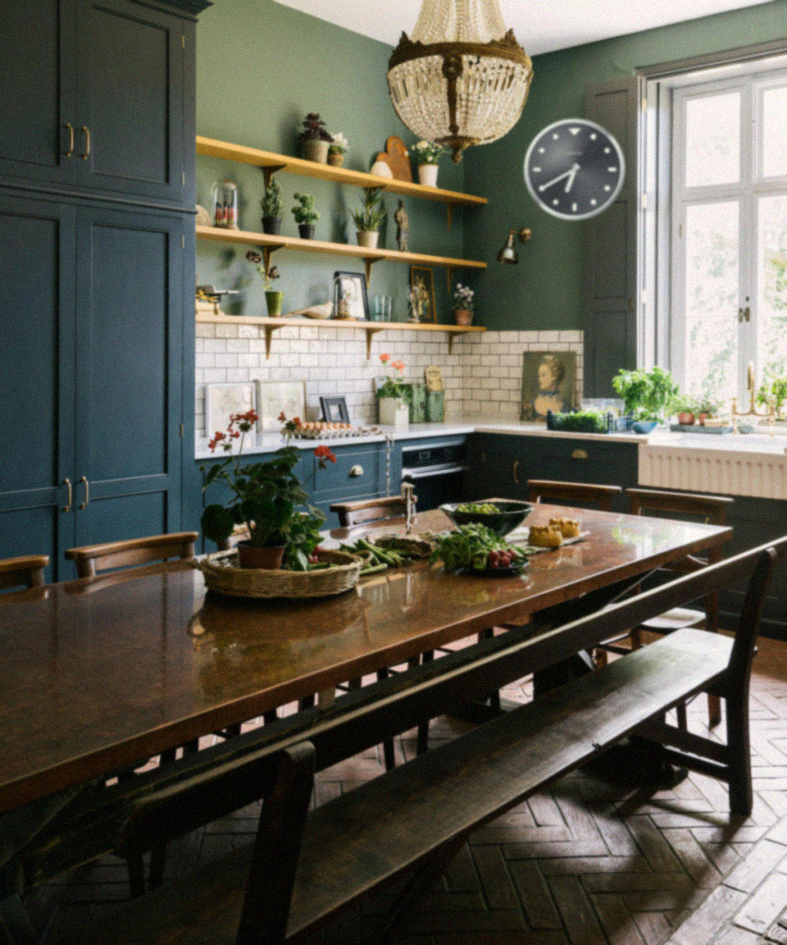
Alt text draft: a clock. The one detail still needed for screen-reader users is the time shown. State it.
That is 6:40
